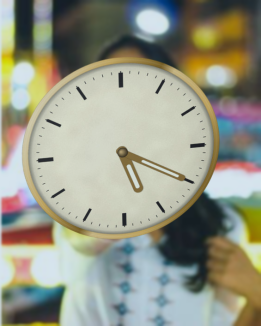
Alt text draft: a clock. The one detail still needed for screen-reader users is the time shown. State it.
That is 5:20
